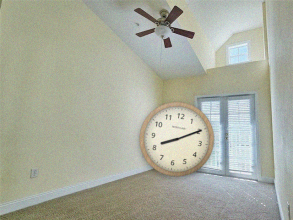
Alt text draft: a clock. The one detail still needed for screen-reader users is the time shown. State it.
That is 8:10
